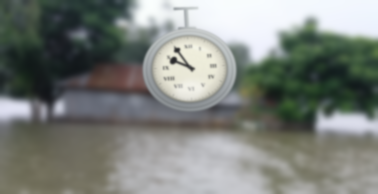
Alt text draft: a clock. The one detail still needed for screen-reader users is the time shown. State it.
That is 9:55
